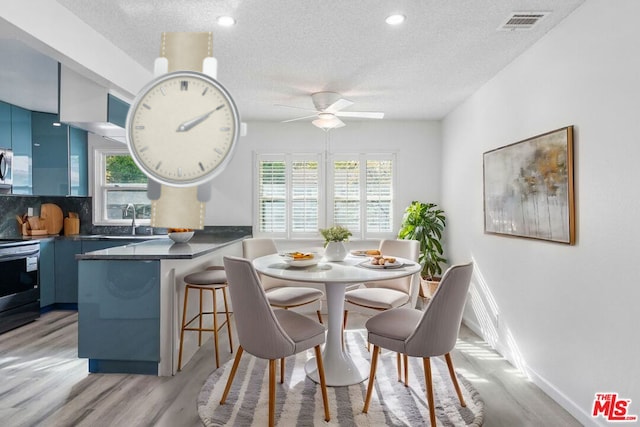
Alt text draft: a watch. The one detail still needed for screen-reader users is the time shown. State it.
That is 2:10
